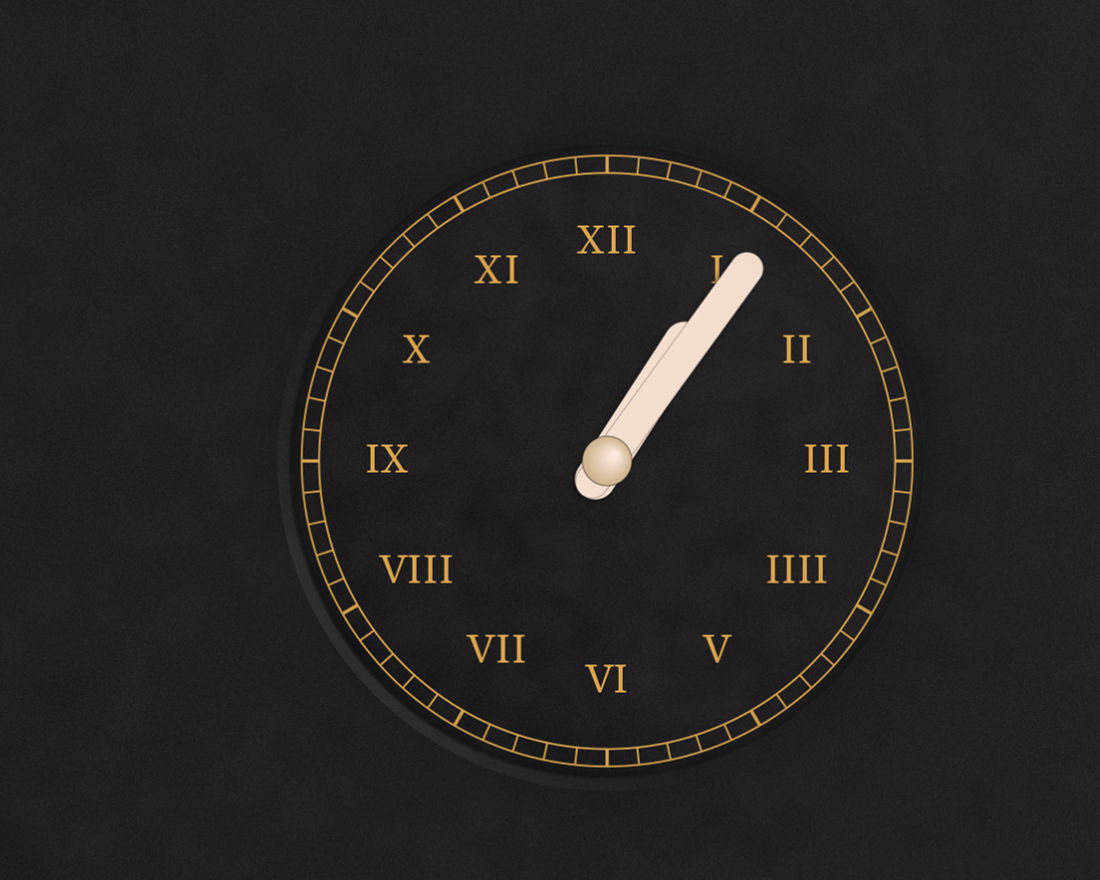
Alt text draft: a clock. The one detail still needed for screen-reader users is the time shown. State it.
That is 1:06
